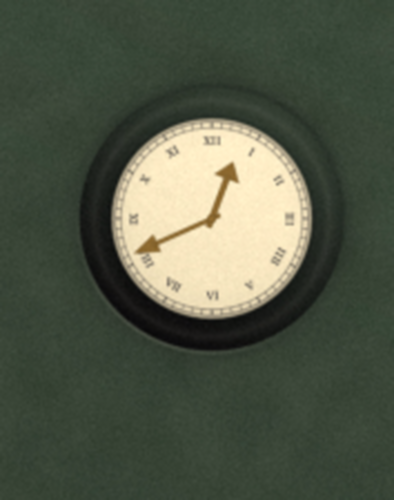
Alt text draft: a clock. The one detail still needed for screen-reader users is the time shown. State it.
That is 12:41
